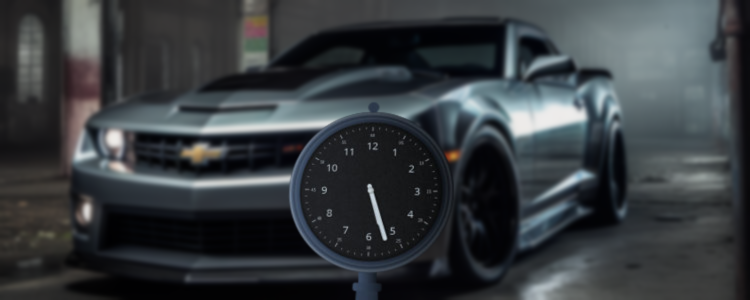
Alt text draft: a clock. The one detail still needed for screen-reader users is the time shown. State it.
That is 5:27
